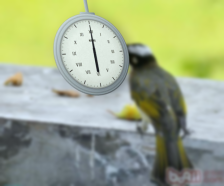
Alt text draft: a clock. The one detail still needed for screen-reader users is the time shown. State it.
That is 6:00
